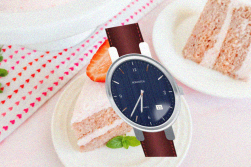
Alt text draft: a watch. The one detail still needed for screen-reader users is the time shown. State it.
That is 6:37
